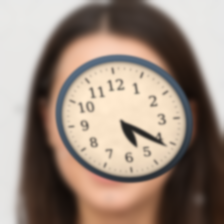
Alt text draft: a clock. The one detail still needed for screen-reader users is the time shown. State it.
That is 5:21
